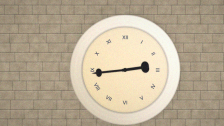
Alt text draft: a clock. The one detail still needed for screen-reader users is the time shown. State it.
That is 2:44
